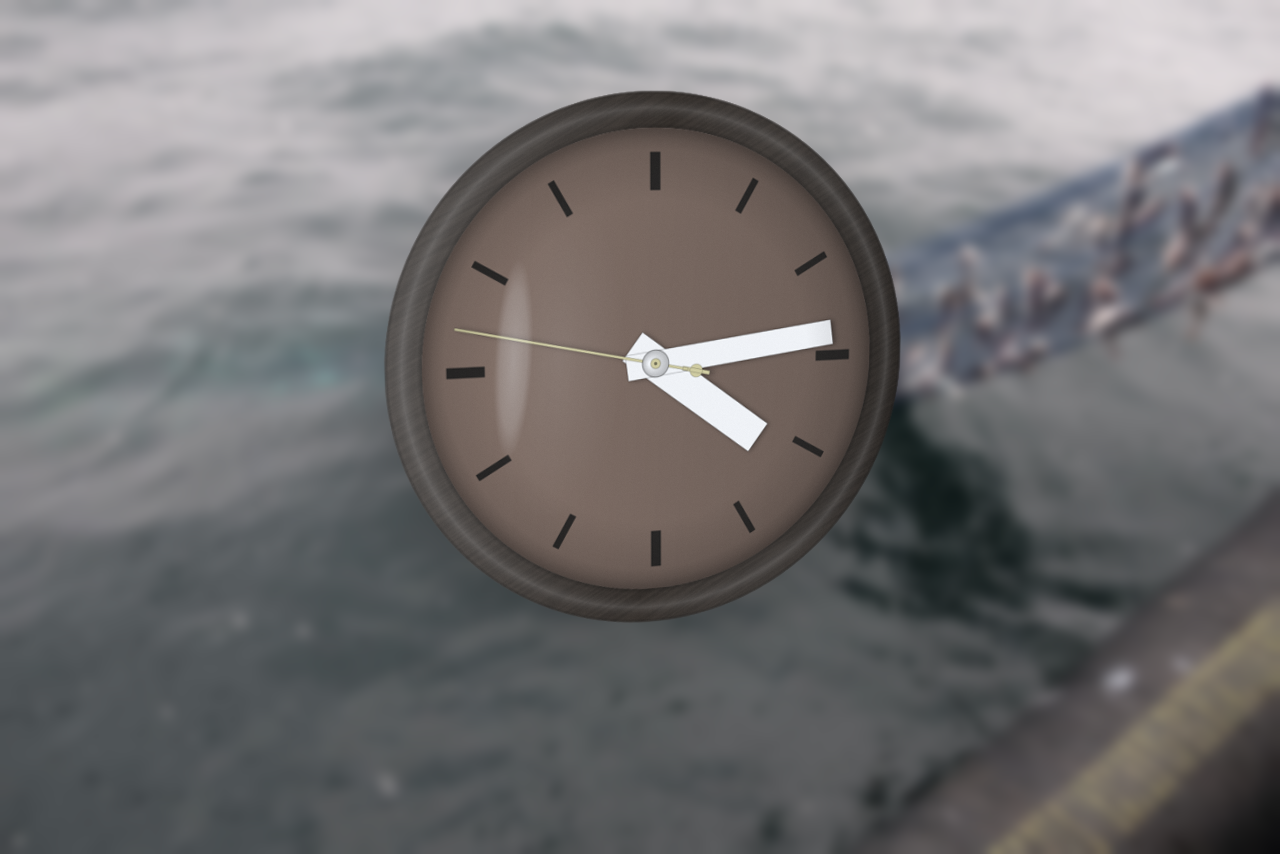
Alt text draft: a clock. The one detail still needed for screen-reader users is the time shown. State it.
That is 4:13:47
